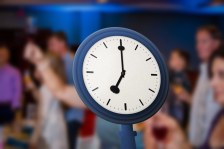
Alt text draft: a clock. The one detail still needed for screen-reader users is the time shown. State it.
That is 7:00
